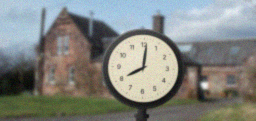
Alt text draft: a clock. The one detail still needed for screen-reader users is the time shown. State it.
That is 8:01
